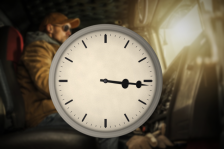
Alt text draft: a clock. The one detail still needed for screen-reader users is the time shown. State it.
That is 3:16
